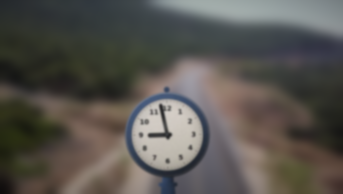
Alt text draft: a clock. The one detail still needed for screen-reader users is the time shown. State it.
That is 8:58
